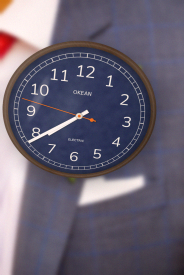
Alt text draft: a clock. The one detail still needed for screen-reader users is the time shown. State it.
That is 7:38:47
